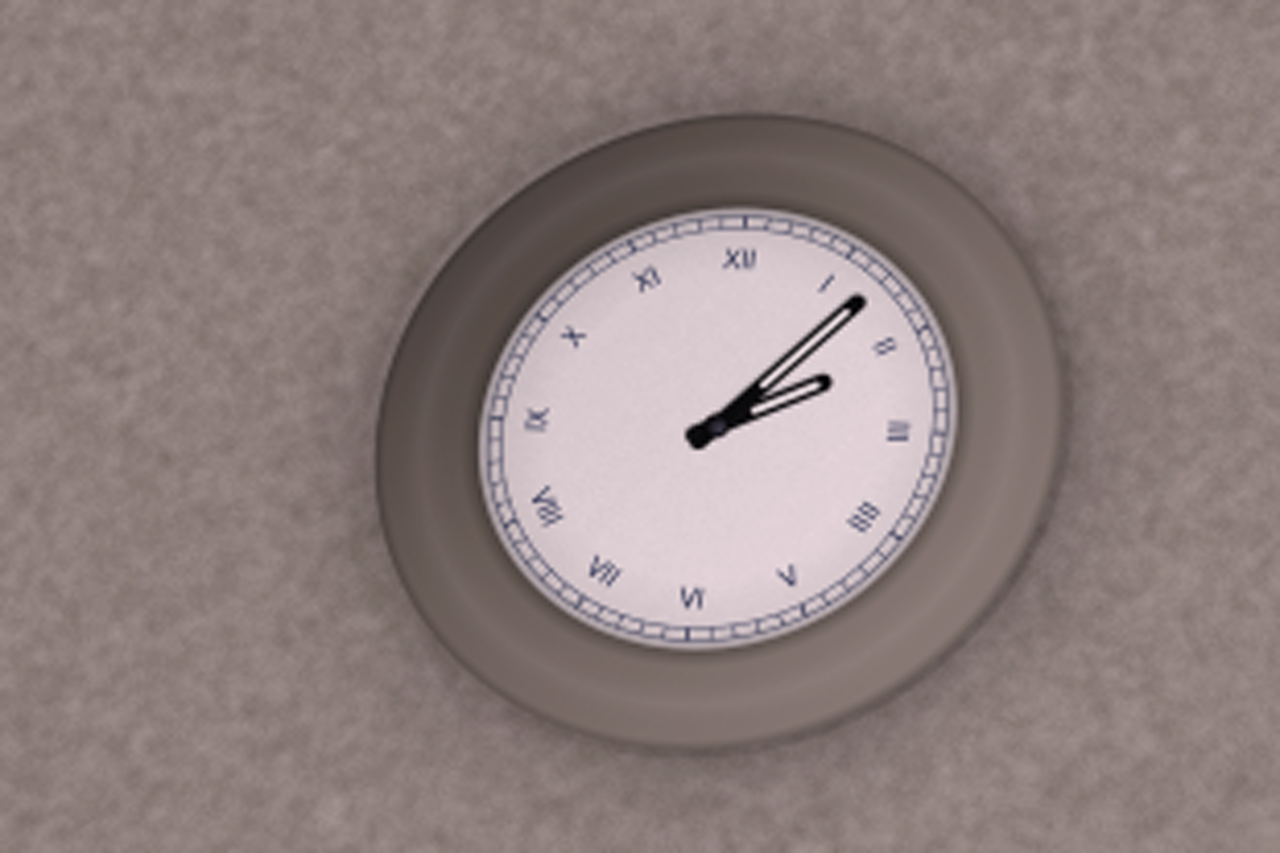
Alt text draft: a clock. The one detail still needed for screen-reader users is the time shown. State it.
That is 2:07
